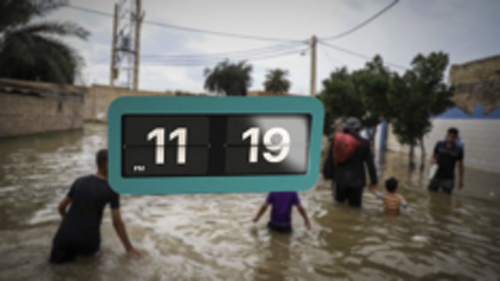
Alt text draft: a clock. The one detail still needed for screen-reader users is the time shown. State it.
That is 11:19
